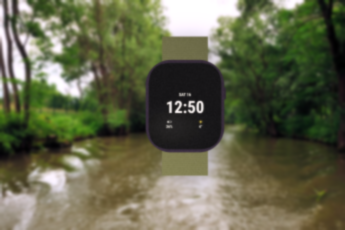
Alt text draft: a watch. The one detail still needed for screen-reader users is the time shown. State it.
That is 12:50
